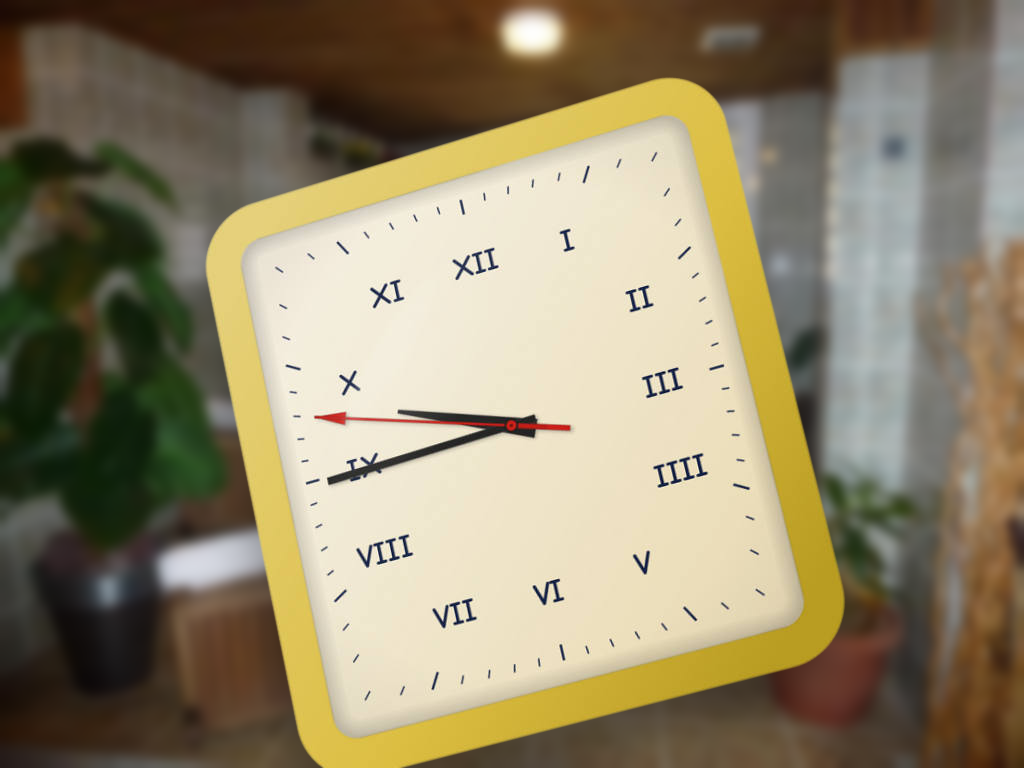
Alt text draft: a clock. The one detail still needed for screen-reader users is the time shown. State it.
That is 9:44:48
